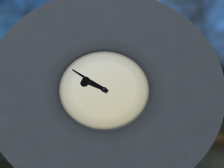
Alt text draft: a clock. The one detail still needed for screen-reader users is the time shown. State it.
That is 9:51
